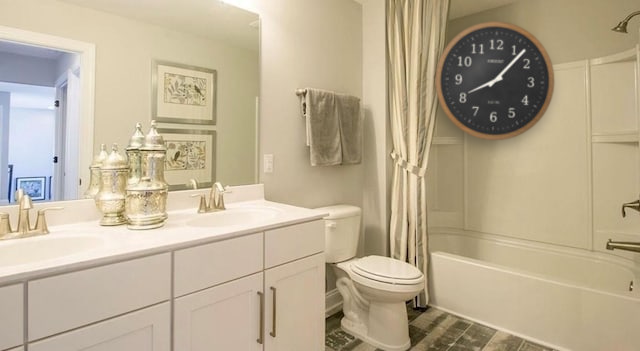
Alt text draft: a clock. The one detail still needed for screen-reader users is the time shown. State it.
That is 8:07
